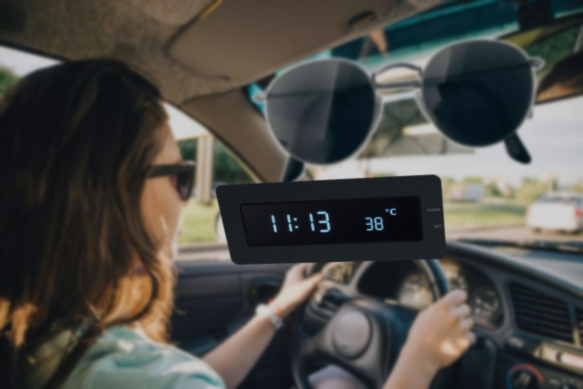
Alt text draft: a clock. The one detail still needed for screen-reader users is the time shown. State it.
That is 11:13
